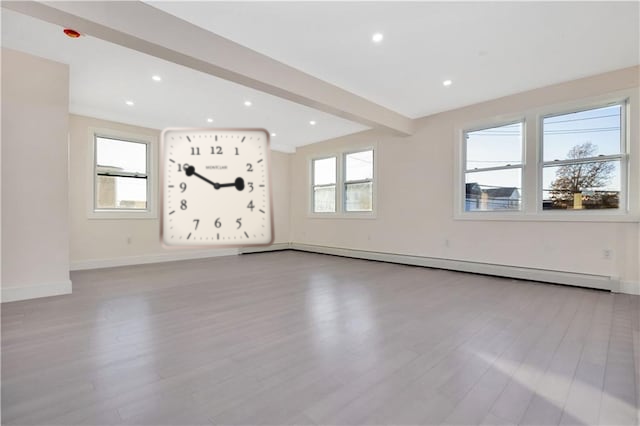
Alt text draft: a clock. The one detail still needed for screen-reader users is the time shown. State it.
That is 2:50
